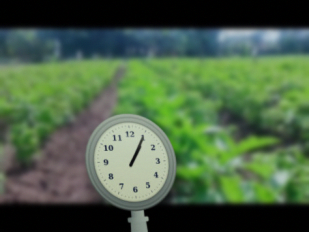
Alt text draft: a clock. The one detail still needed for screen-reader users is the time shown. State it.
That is 1:05
